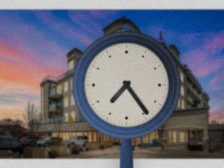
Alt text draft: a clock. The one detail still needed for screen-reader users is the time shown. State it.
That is 7:24
